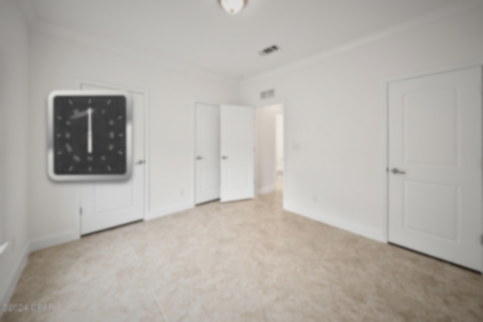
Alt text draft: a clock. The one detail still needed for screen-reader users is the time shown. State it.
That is 6:00
